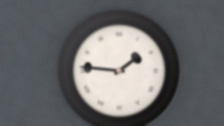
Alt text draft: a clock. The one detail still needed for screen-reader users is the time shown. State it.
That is 1:46
